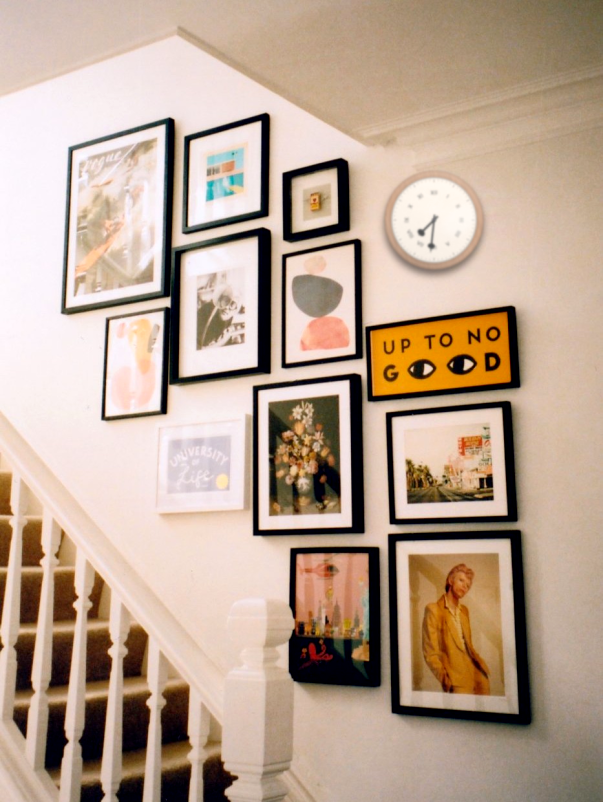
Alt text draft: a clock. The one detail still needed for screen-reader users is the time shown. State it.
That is 7:31
